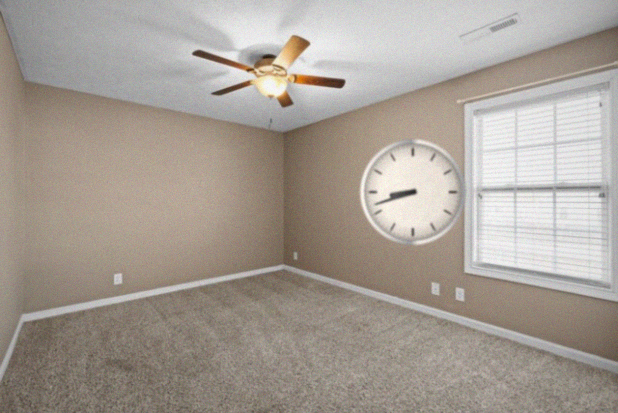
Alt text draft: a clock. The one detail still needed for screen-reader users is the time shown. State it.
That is 8:42
